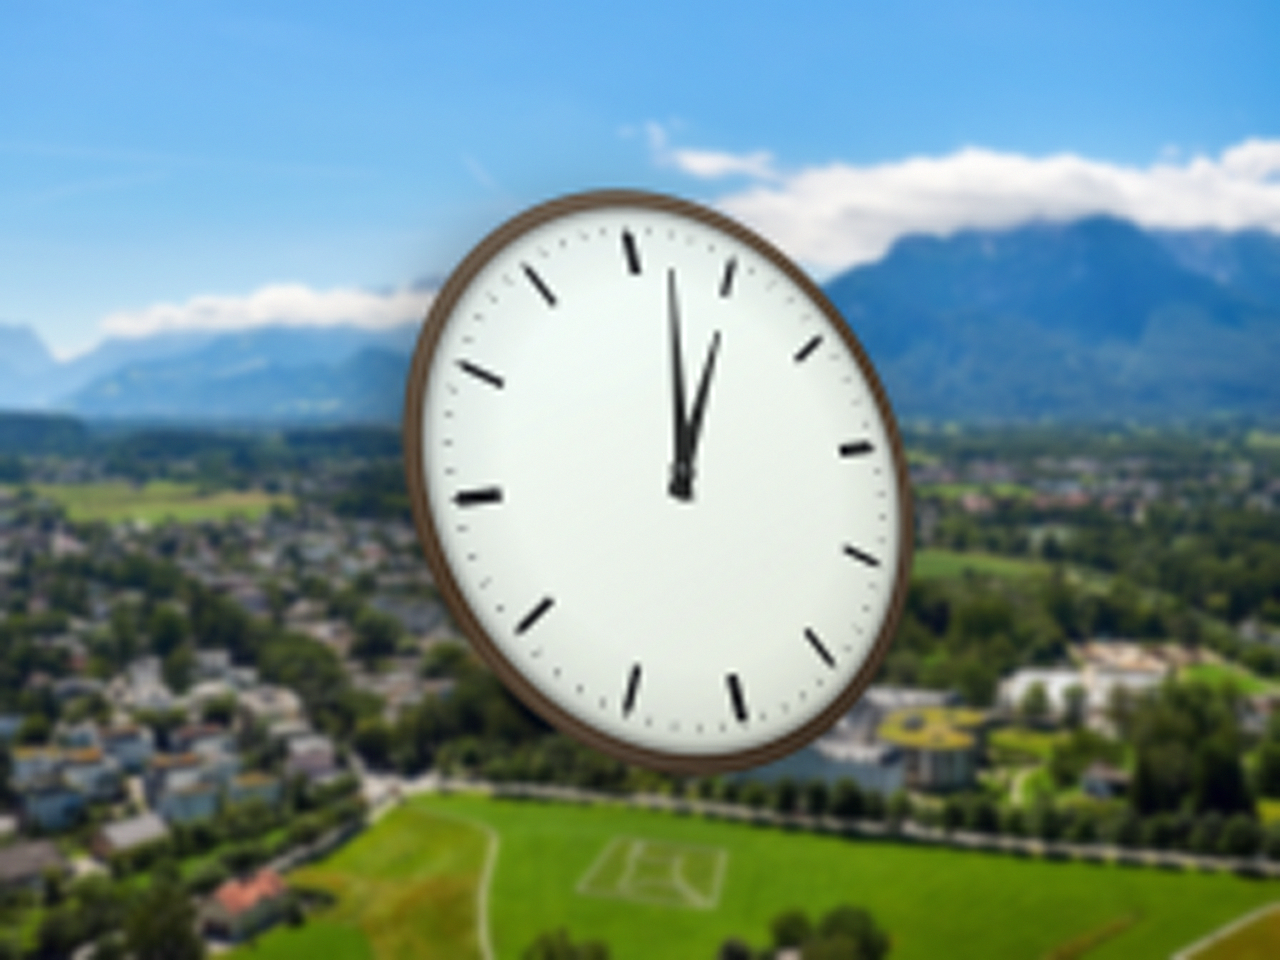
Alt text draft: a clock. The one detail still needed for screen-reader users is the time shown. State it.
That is 1:02
